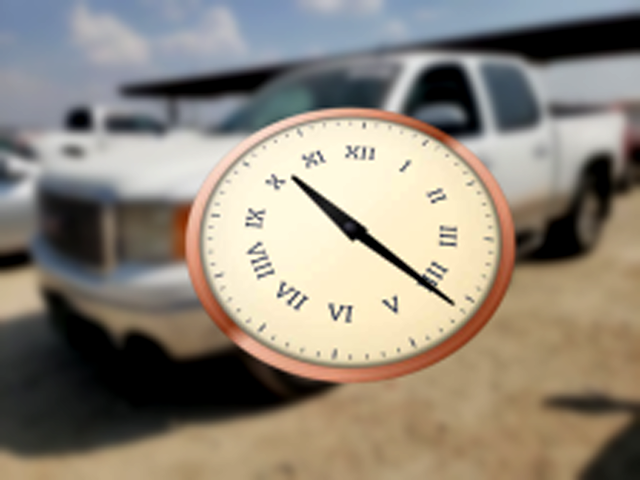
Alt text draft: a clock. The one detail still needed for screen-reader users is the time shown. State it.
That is 10:21
